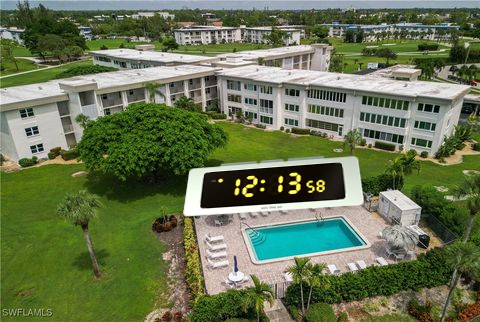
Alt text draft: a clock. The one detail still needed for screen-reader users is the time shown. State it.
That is 12:13:58
